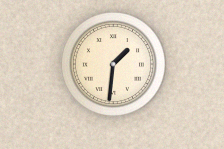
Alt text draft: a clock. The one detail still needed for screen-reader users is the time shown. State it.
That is 1:31
